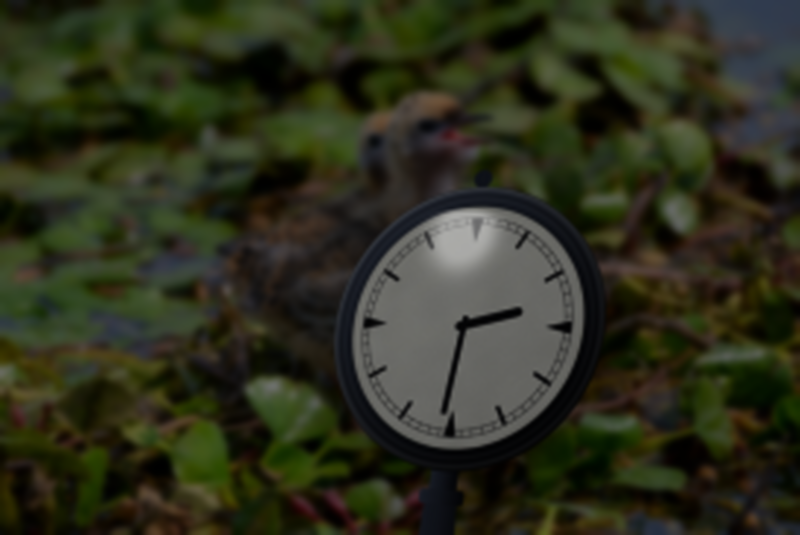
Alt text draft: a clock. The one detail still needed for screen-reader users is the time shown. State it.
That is 2:31
